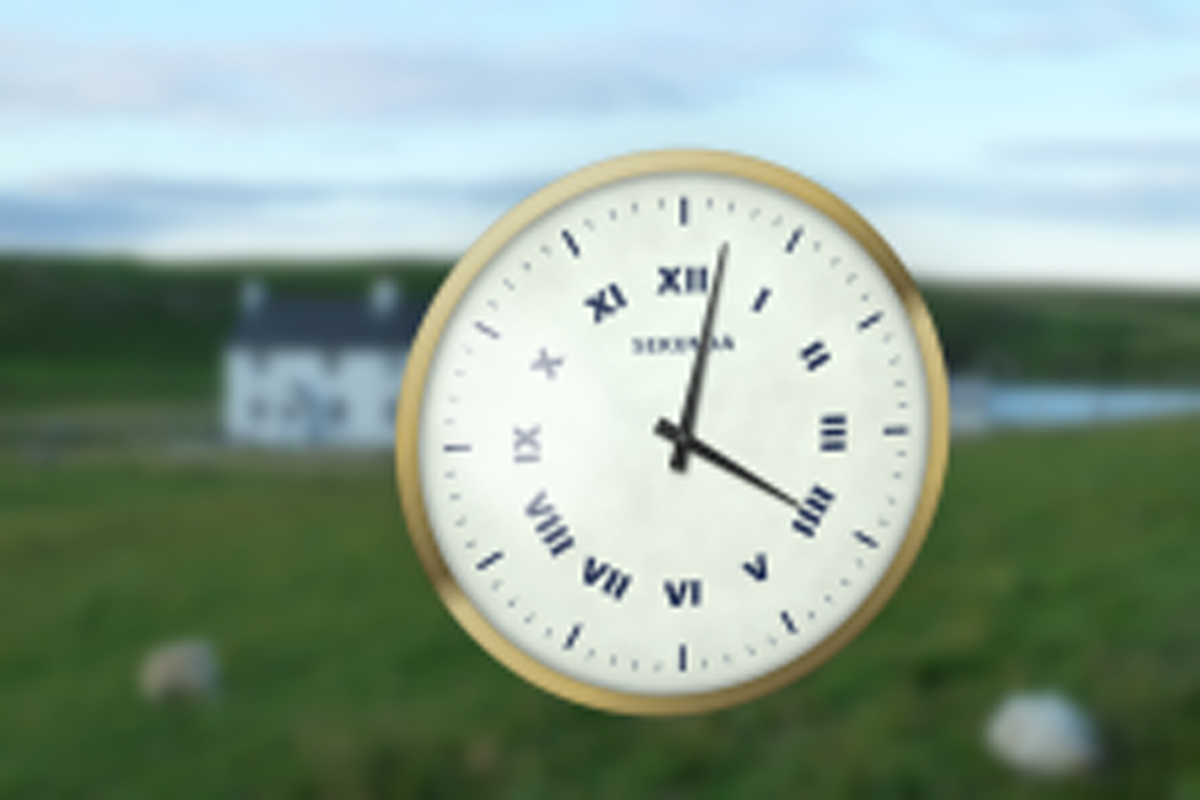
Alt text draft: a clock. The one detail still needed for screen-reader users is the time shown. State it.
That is 4:02
